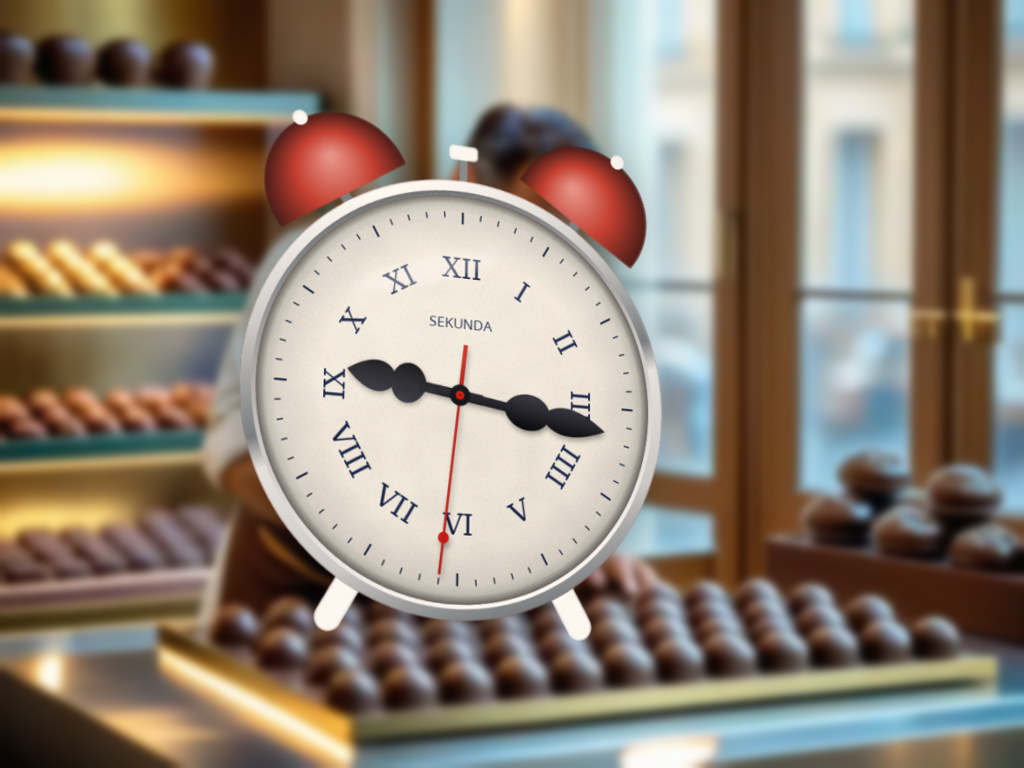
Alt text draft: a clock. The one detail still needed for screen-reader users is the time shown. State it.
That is 9:16:31
